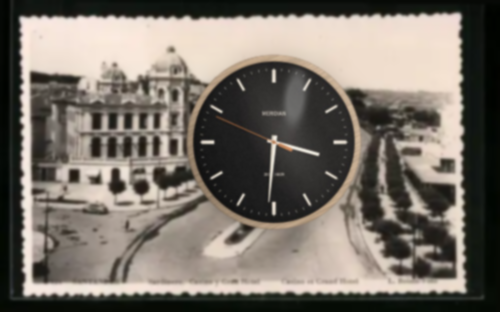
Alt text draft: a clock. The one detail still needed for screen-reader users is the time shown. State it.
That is 3:30:49
